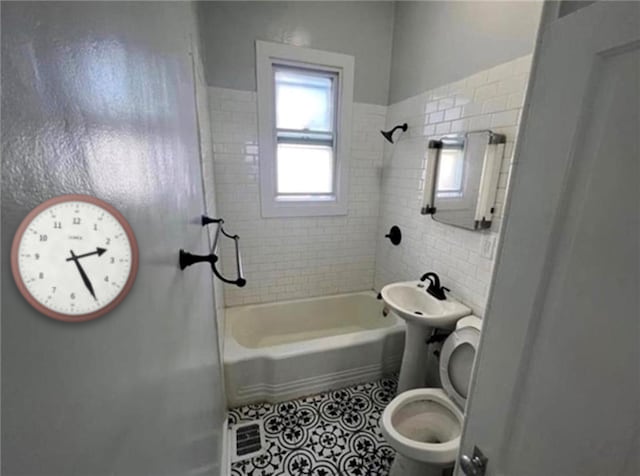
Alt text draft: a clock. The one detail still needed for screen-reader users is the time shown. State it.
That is 2:25
